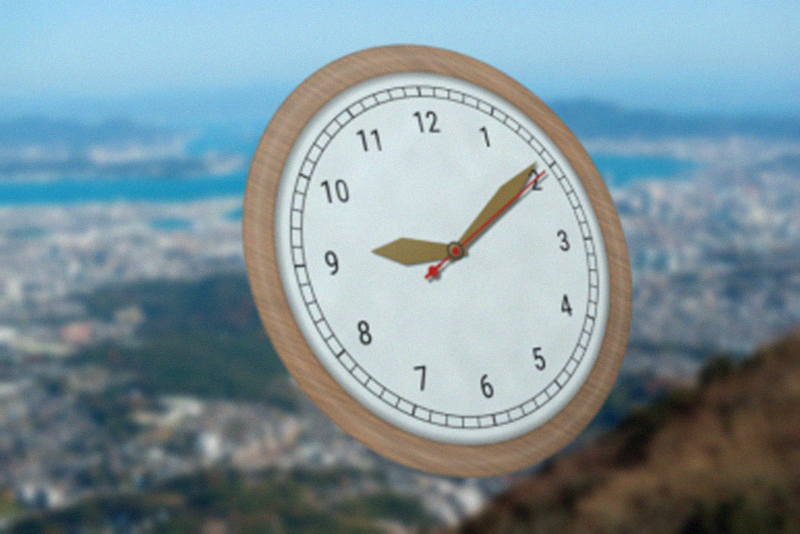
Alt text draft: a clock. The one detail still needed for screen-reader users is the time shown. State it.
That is 9:09:10
